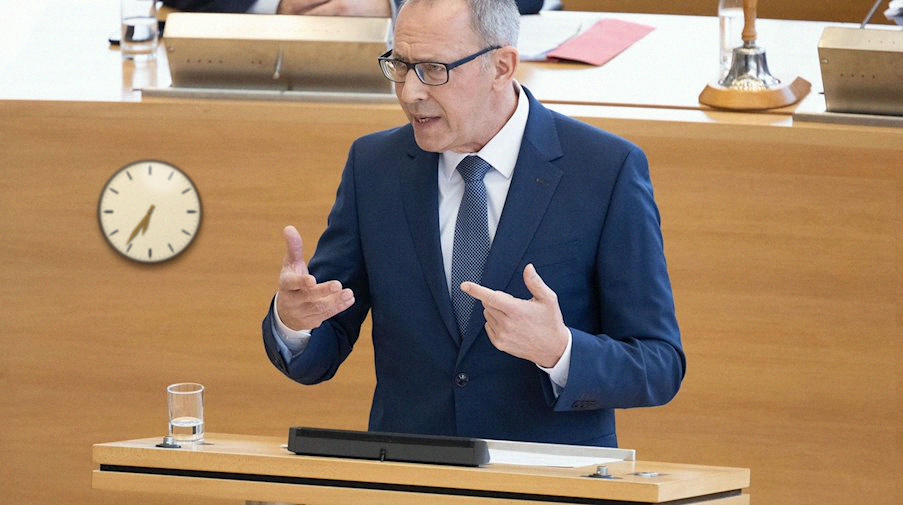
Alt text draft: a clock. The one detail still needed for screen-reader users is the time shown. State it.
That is 6:36
